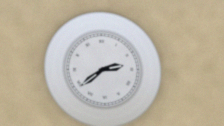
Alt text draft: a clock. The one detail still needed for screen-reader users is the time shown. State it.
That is 2:39
